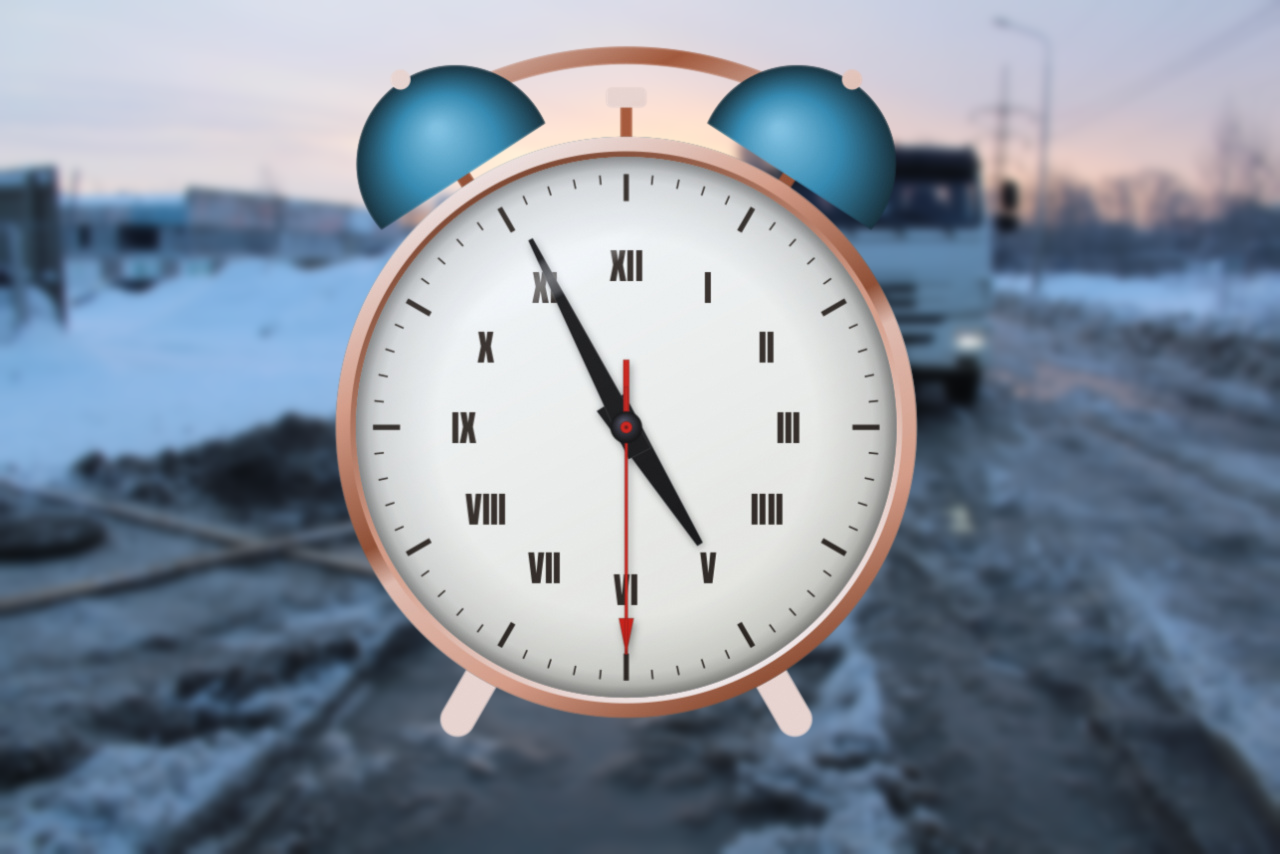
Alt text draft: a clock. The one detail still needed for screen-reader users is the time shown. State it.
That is 4:55:30
